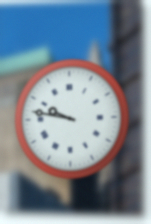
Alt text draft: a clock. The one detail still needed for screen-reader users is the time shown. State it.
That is 9:47
